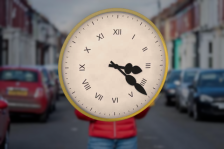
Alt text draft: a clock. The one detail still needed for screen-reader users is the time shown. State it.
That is 3:22
